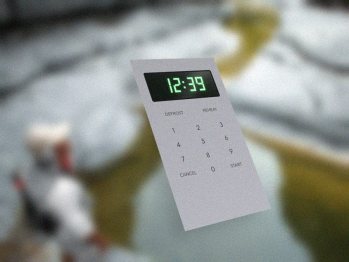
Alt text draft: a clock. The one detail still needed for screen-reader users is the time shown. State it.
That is 12:39
